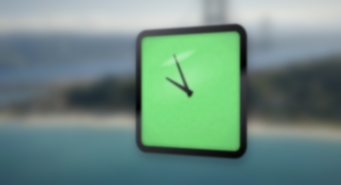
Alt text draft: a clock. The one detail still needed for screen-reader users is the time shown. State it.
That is 9:56
